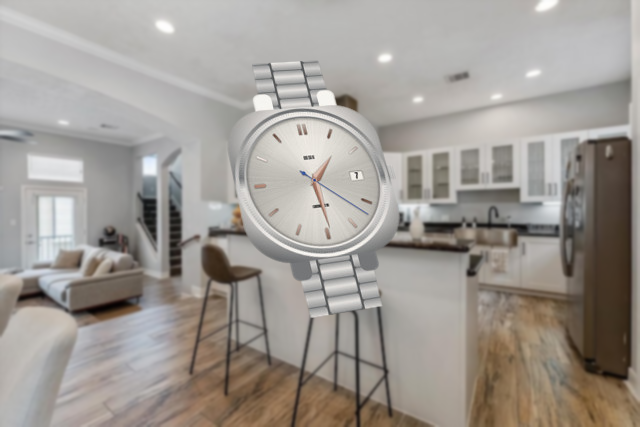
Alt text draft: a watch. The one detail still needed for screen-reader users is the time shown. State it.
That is 1:29:22
